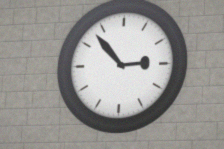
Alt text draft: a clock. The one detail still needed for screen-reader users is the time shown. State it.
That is 2:53
